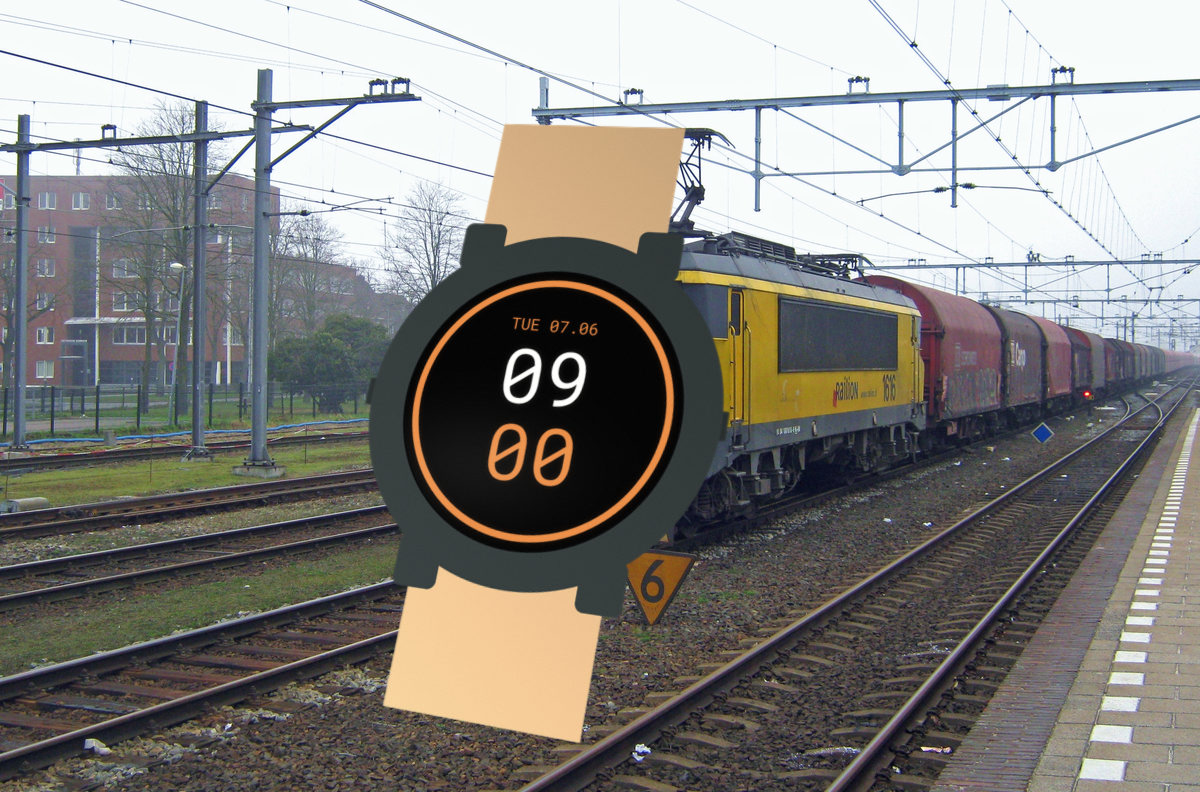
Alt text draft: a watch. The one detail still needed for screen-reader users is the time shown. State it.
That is 9:00
